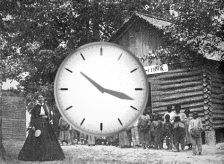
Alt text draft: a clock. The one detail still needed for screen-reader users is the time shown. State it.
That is 10:18
